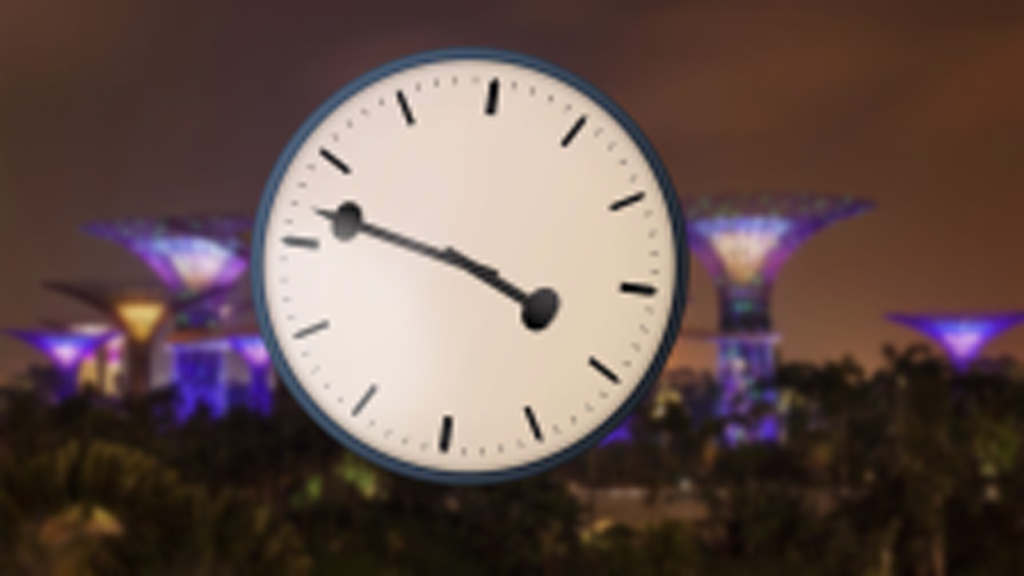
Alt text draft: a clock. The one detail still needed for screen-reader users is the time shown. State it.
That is 3:47
